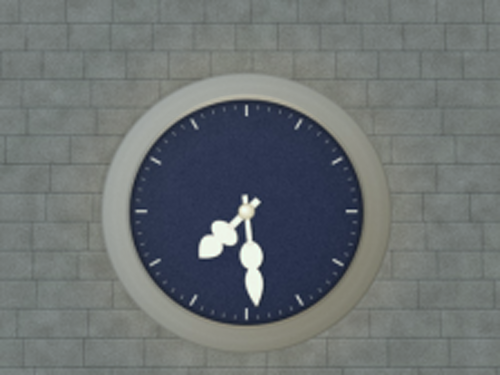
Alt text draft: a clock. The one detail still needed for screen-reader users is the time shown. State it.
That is 7:29
